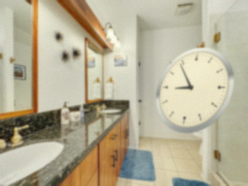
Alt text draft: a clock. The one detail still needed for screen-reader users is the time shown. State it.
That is 8:54
